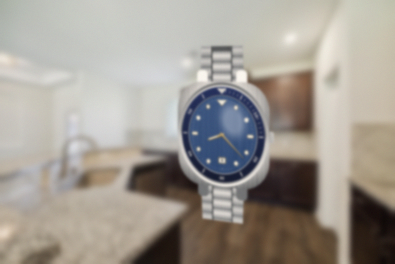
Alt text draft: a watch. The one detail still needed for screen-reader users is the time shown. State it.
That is 8:22
